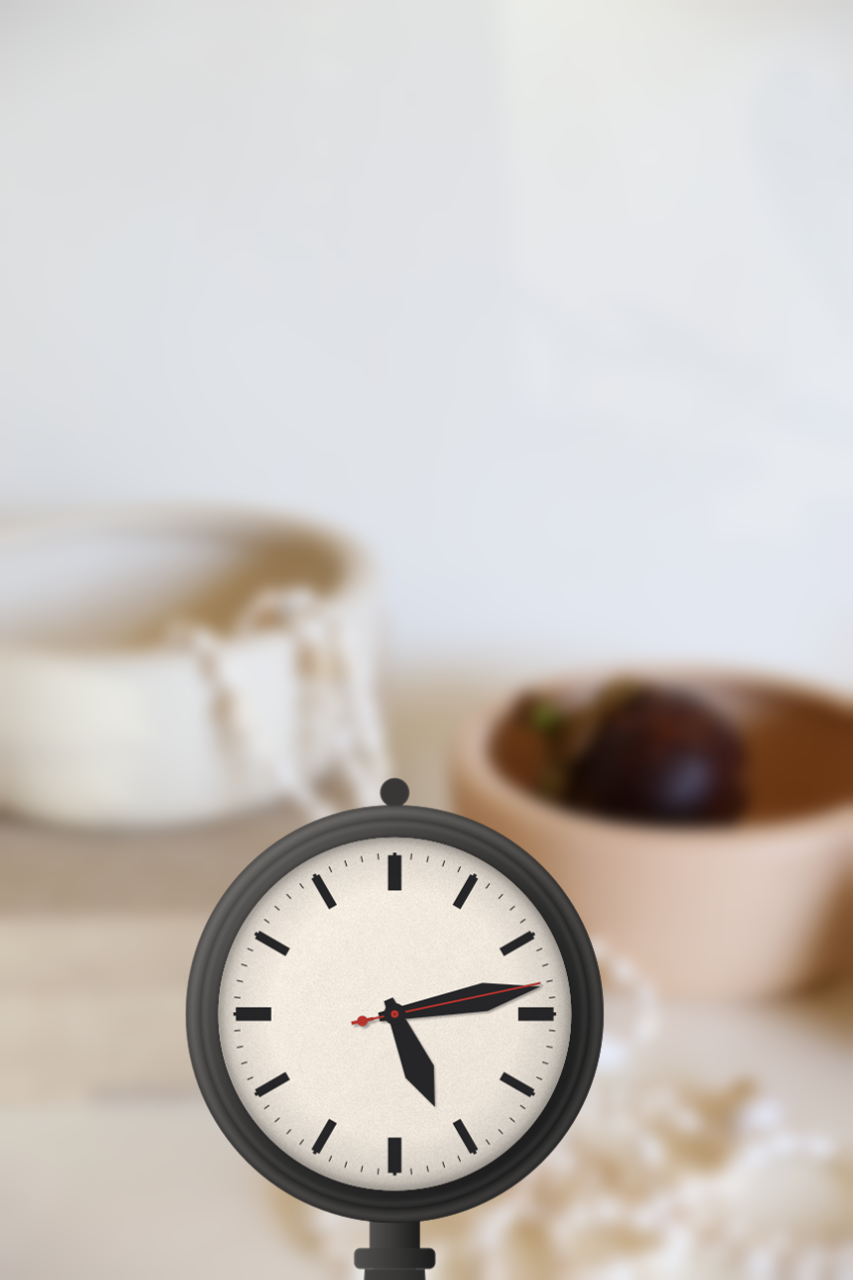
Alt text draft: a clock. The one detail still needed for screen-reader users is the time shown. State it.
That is 5:13:13
